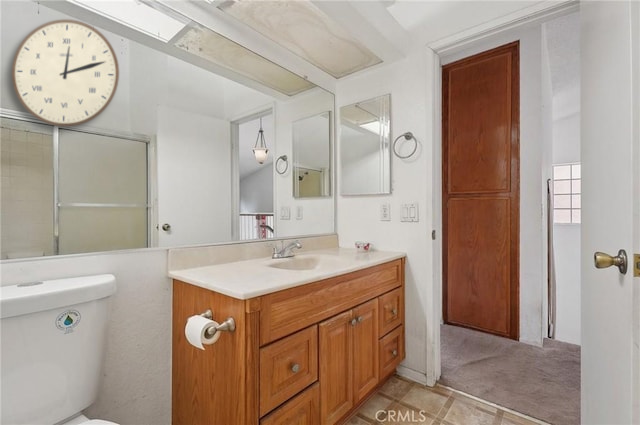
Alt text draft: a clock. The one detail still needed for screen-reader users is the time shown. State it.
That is 12:12
